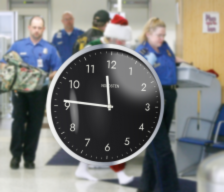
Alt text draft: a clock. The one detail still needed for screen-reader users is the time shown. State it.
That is 11:46
